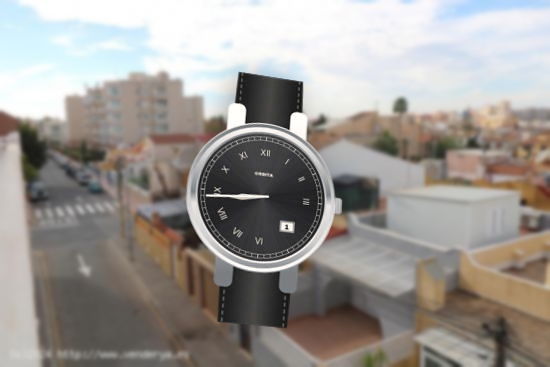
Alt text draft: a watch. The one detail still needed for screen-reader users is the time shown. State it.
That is 8:44
